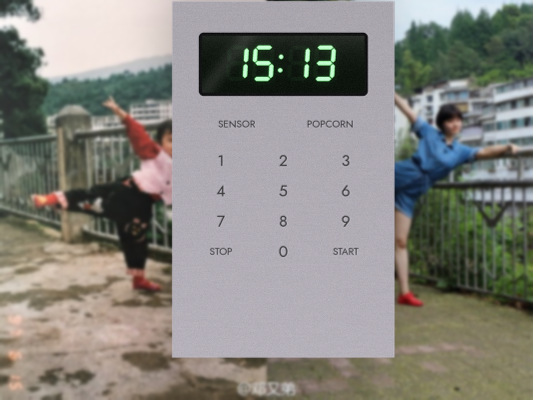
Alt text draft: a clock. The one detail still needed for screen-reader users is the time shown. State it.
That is 15:13
